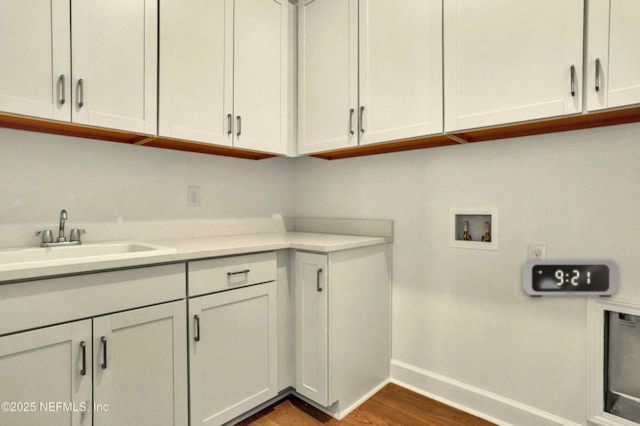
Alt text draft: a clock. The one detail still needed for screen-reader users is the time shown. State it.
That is 9:21
